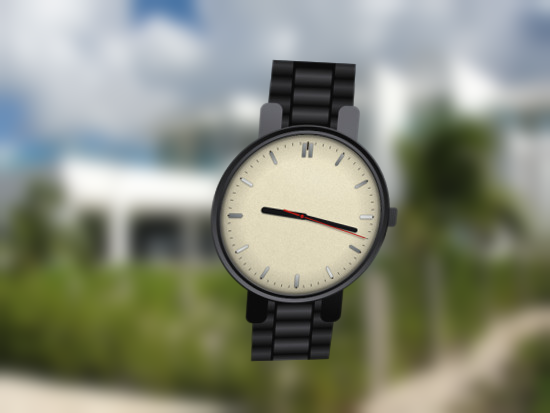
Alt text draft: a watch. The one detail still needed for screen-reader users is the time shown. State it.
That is 9:17:18
